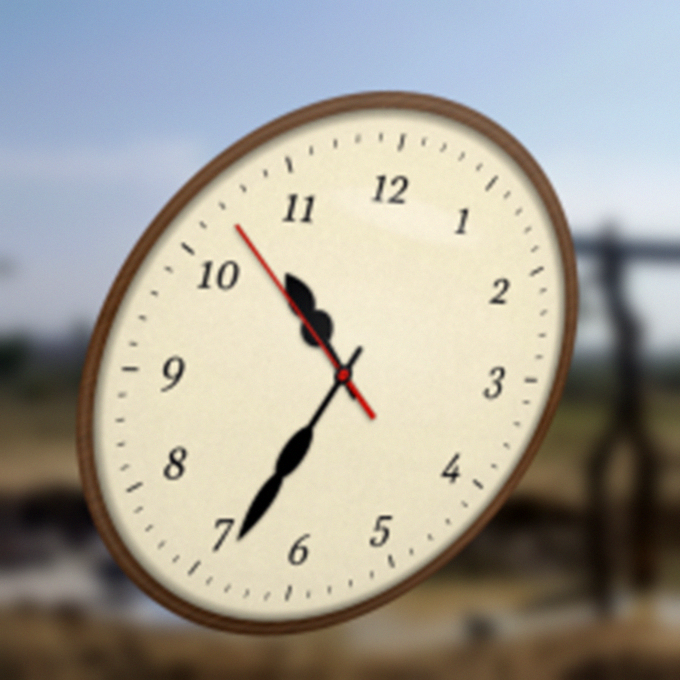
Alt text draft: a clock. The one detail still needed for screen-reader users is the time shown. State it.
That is 10:33:52
